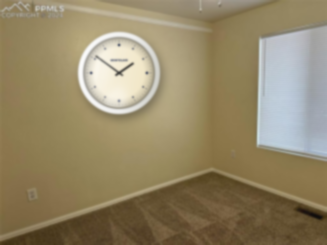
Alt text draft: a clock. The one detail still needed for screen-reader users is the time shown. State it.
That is 1:51
